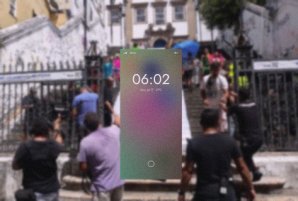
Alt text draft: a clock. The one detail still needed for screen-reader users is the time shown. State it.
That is 6:02
